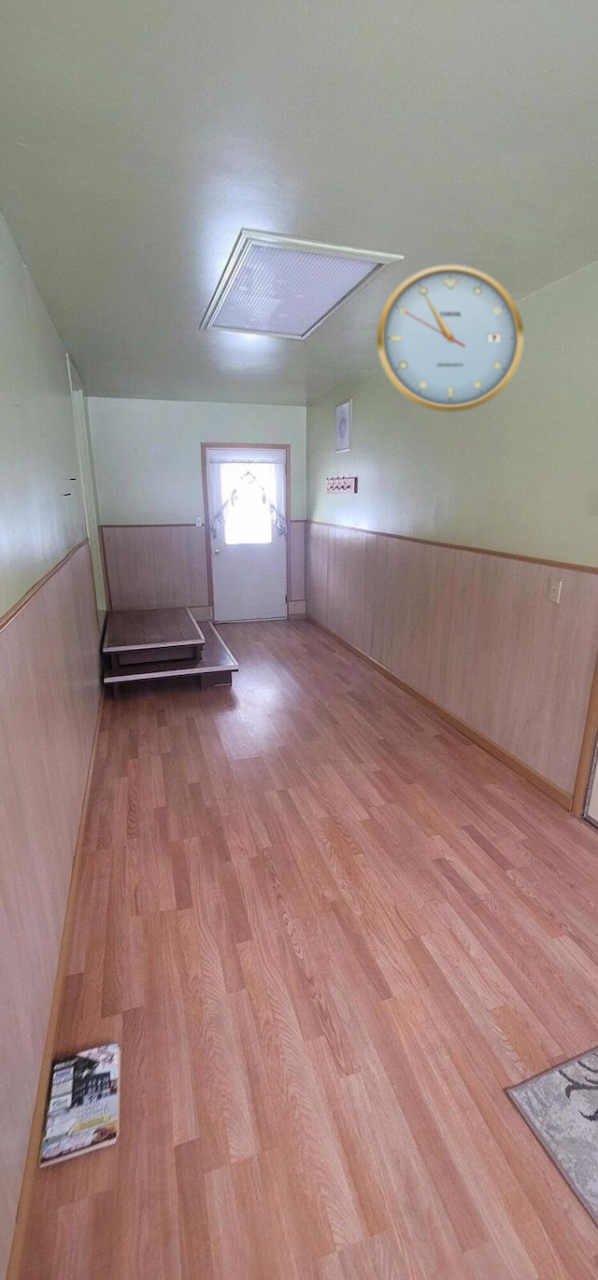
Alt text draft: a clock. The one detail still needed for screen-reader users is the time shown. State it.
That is 10:54:50
